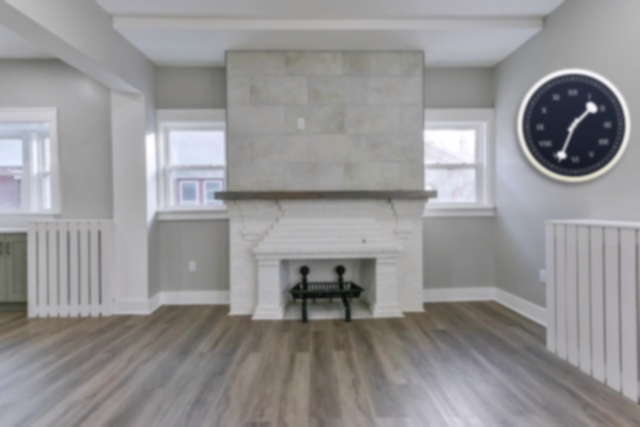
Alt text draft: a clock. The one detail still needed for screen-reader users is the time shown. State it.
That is 1:34
